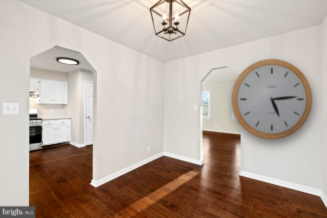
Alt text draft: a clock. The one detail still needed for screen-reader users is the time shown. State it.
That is 5:14
